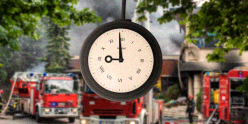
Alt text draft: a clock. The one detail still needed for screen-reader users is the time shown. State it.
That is 8:59
